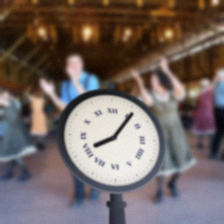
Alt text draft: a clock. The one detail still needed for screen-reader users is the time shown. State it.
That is 8:06
